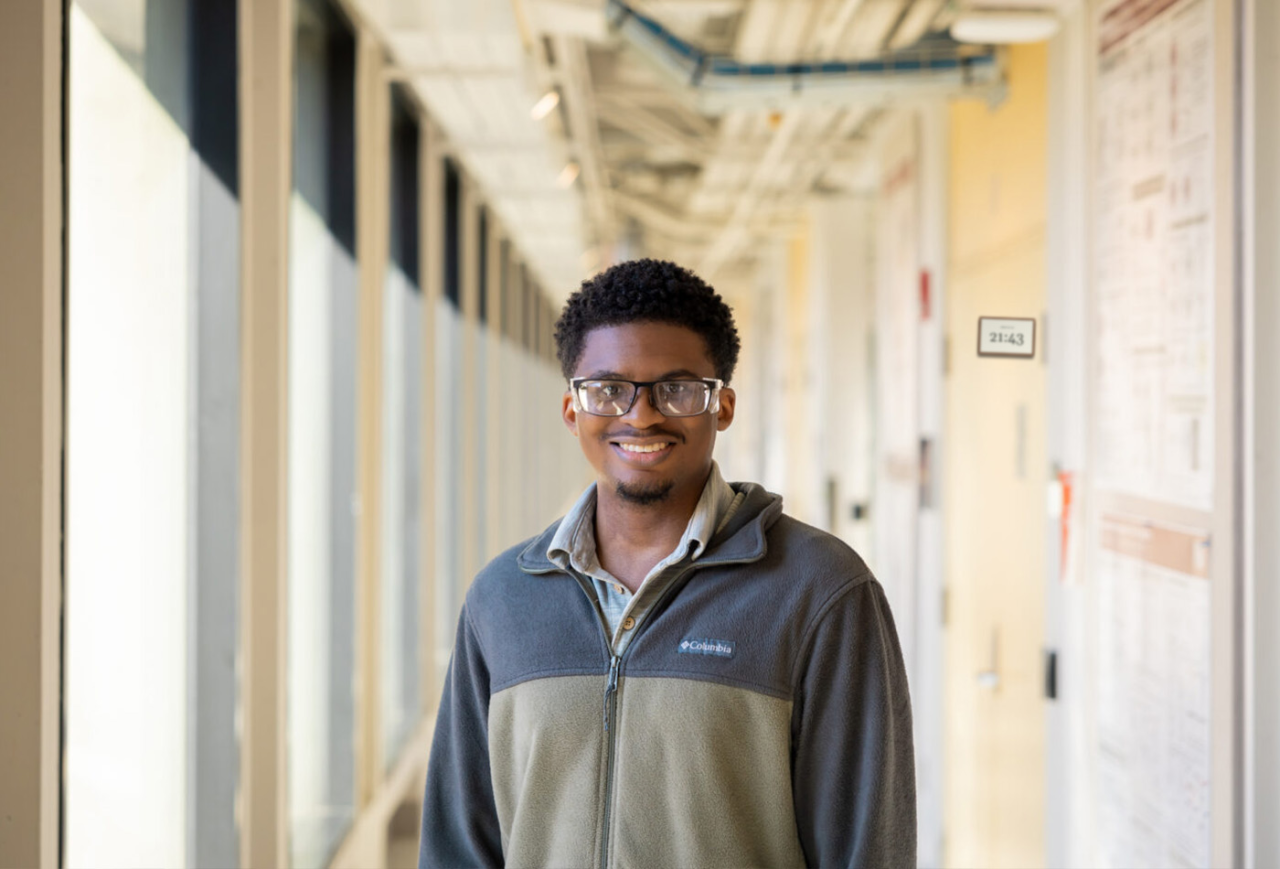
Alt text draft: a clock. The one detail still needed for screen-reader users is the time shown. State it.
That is 21:43
